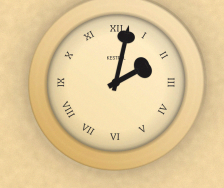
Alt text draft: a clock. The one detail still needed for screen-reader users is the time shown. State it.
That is 2:02
